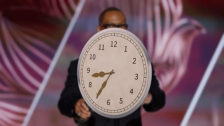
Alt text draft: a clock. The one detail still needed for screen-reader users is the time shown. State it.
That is 8:35
